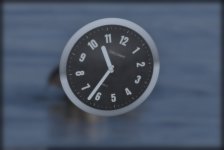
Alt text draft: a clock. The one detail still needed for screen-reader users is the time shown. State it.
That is 10:32
